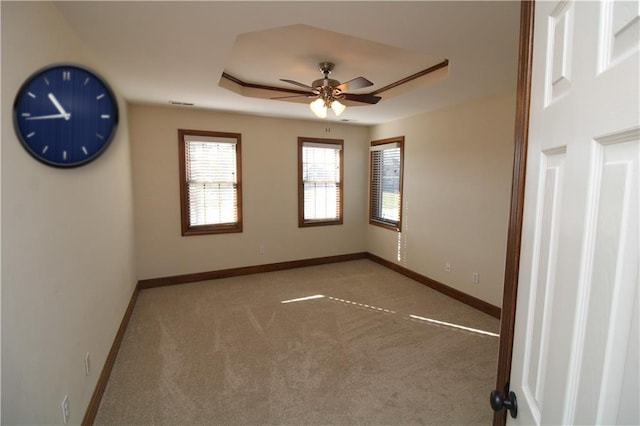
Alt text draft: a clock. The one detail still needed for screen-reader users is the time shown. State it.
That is 10:44
